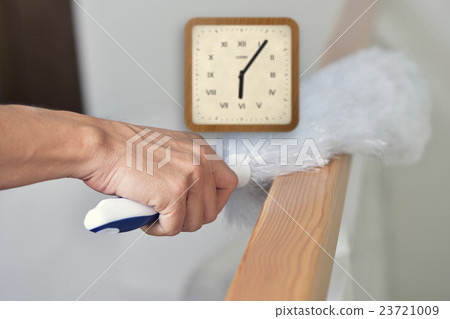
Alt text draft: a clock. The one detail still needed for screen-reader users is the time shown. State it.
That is 6:06
